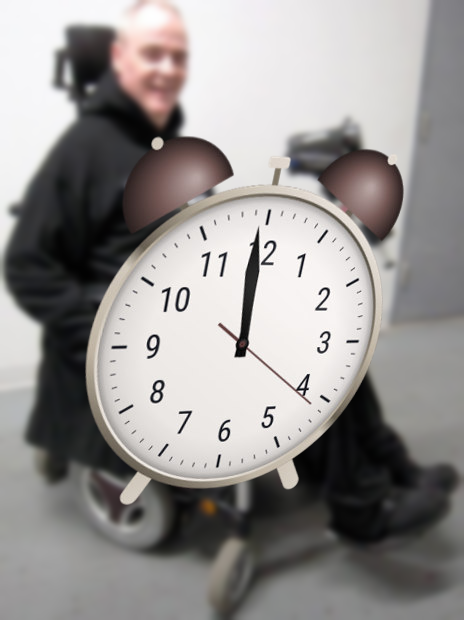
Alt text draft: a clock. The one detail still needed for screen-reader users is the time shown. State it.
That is 11:59:21
